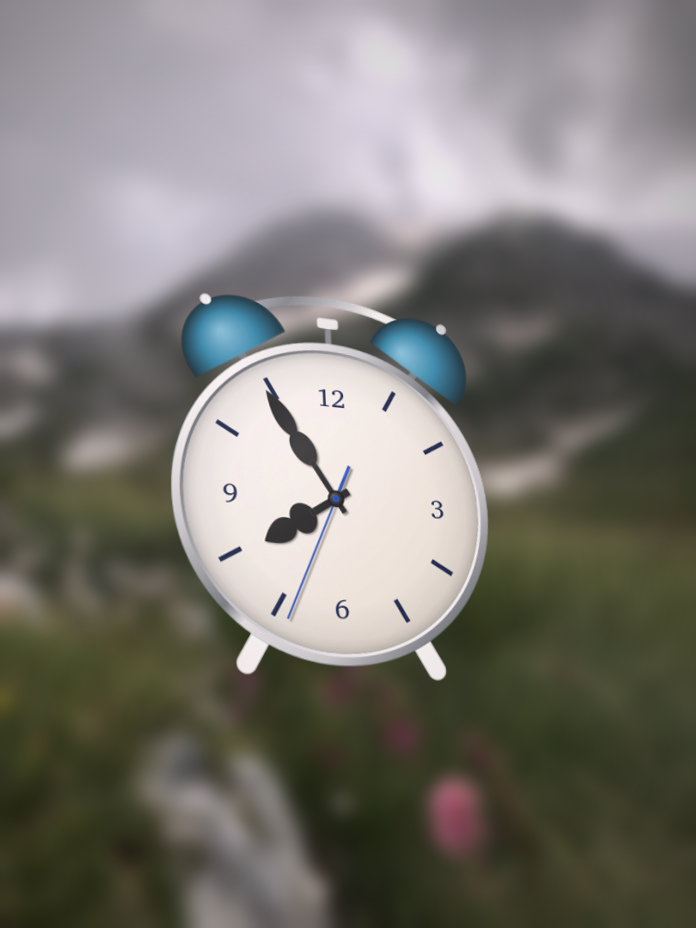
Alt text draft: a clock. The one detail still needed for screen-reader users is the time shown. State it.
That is 7:54:34
